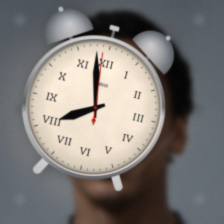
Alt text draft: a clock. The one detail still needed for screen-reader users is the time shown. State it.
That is 7:57:59
